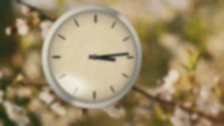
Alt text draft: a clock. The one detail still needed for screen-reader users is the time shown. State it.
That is 3:14
